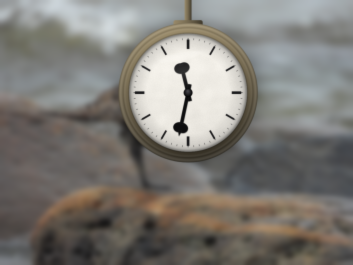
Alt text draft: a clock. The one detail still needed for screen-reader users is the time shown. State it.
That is 11:32
